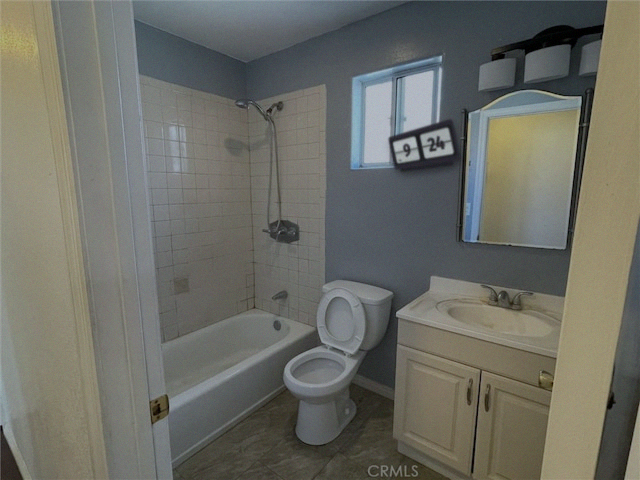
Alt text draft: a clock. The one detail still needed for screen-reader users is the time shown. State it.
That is 9:24
